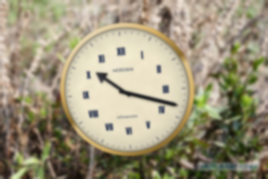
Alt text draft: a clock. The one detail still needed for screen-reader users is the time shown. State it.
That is 10:18
